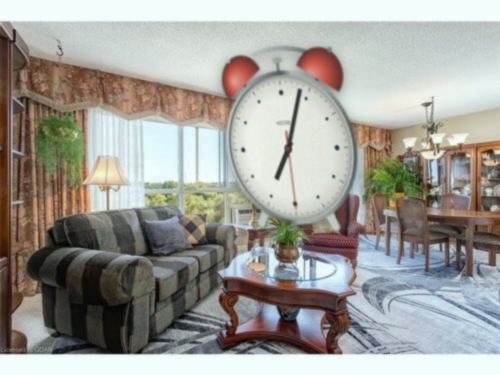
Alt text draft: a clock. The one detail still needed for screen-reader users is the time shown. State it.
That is 7:03:30
